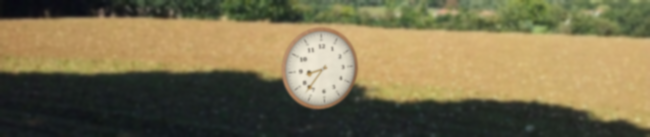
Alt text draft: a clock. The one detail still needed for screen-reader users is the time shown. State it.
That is 8:37
